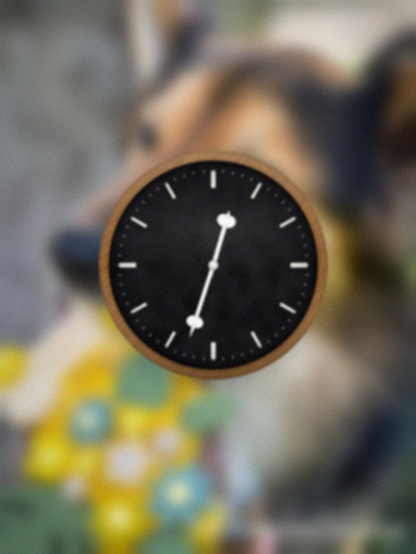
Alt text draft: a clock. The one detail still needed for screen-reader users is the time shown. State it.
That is 12:33
